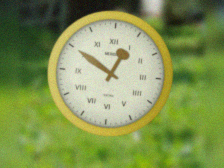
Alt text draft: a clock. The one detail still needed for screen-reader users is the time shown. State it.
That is 12:50
